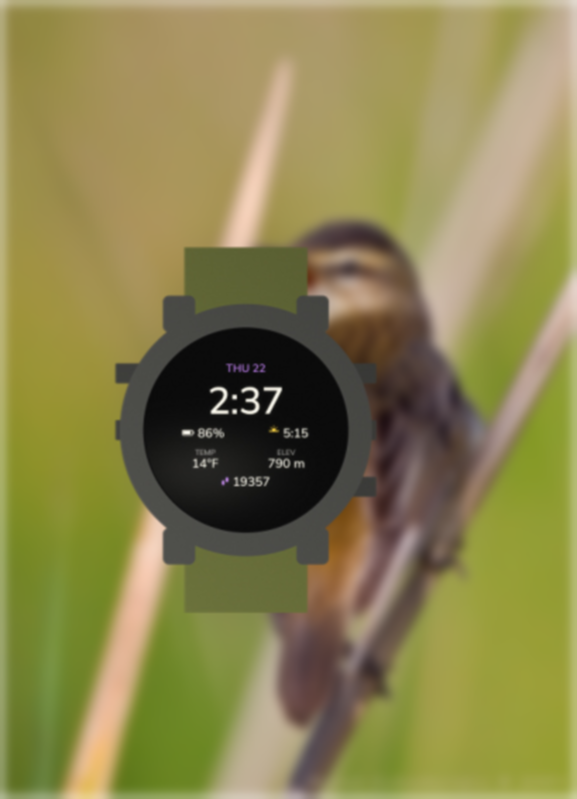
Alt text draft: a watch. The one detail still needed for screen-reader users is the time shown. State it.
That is 2:37
